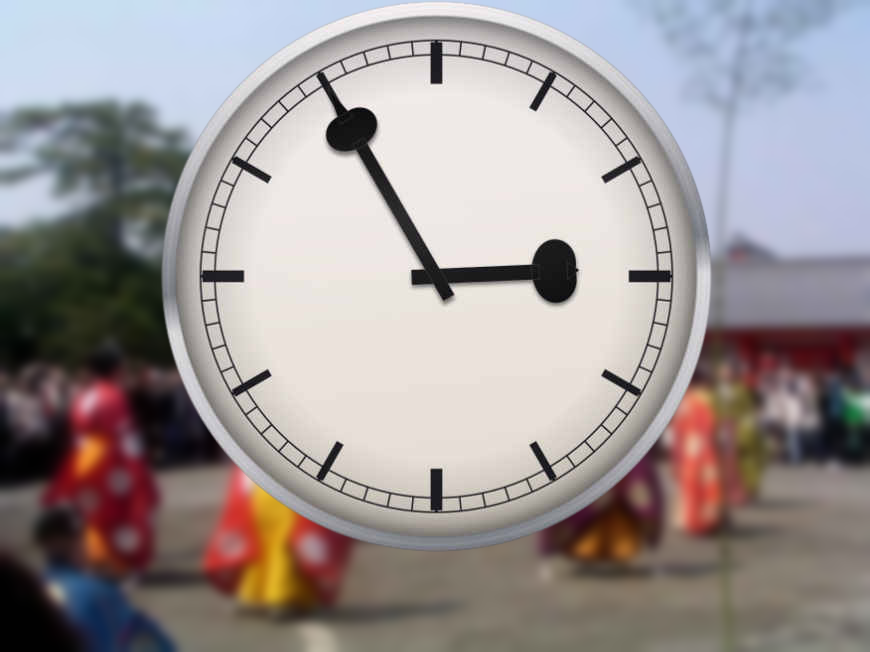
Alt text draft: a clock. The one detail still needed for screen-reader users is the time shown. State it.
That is 2:55
